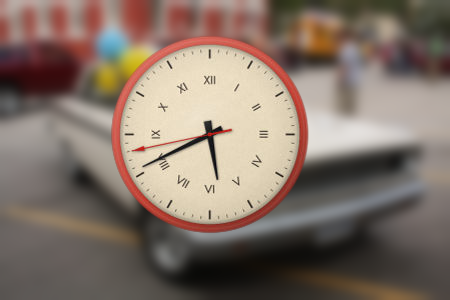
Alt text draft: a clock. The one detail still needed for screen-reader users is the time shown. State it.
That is 5:40:43
